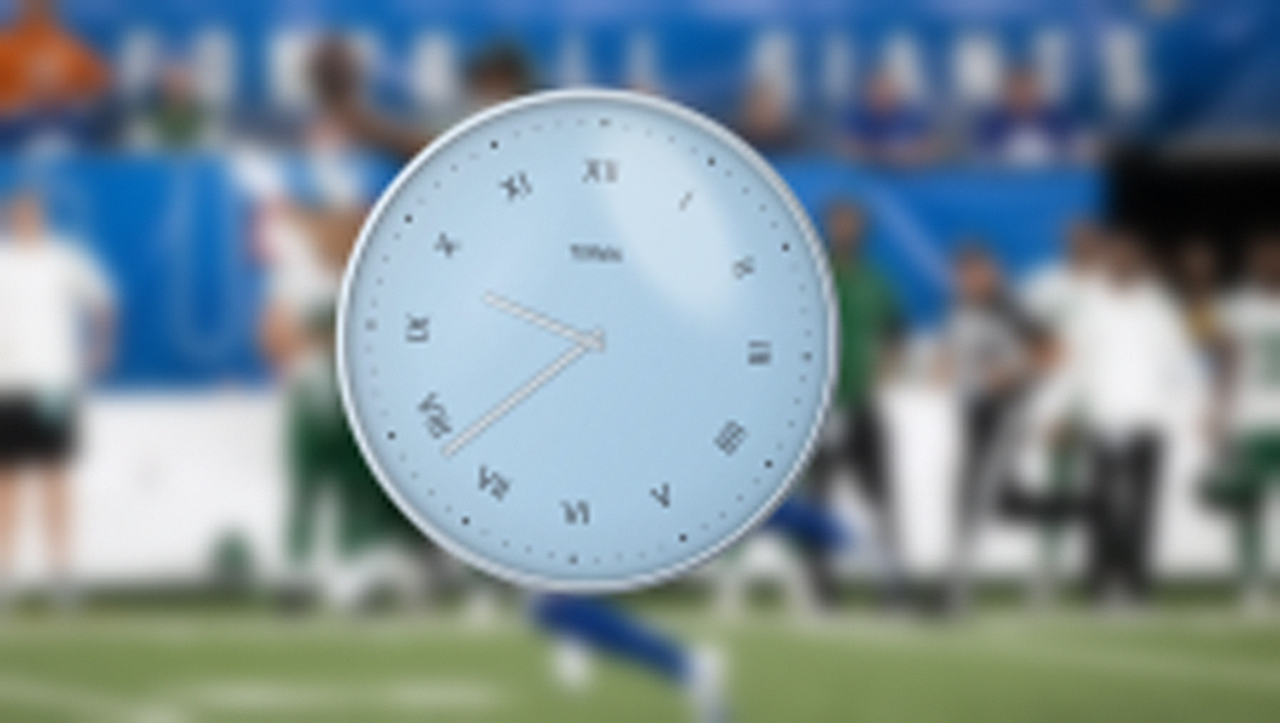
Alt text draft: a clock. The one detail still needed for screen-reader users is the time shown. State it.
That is 9:38
